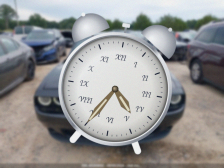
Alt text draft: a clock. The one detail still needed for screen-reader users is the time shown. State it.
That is 4:35
